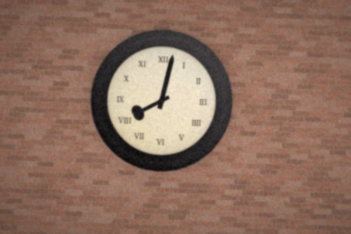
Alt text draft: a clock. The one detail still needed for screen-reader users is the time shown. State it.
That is 8:02
